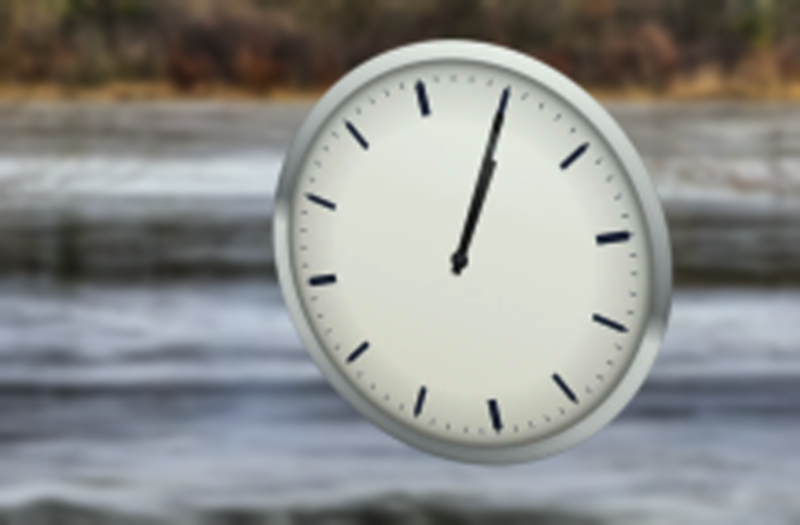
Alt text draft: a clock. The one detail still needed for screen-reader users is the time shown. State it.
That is 1:05
